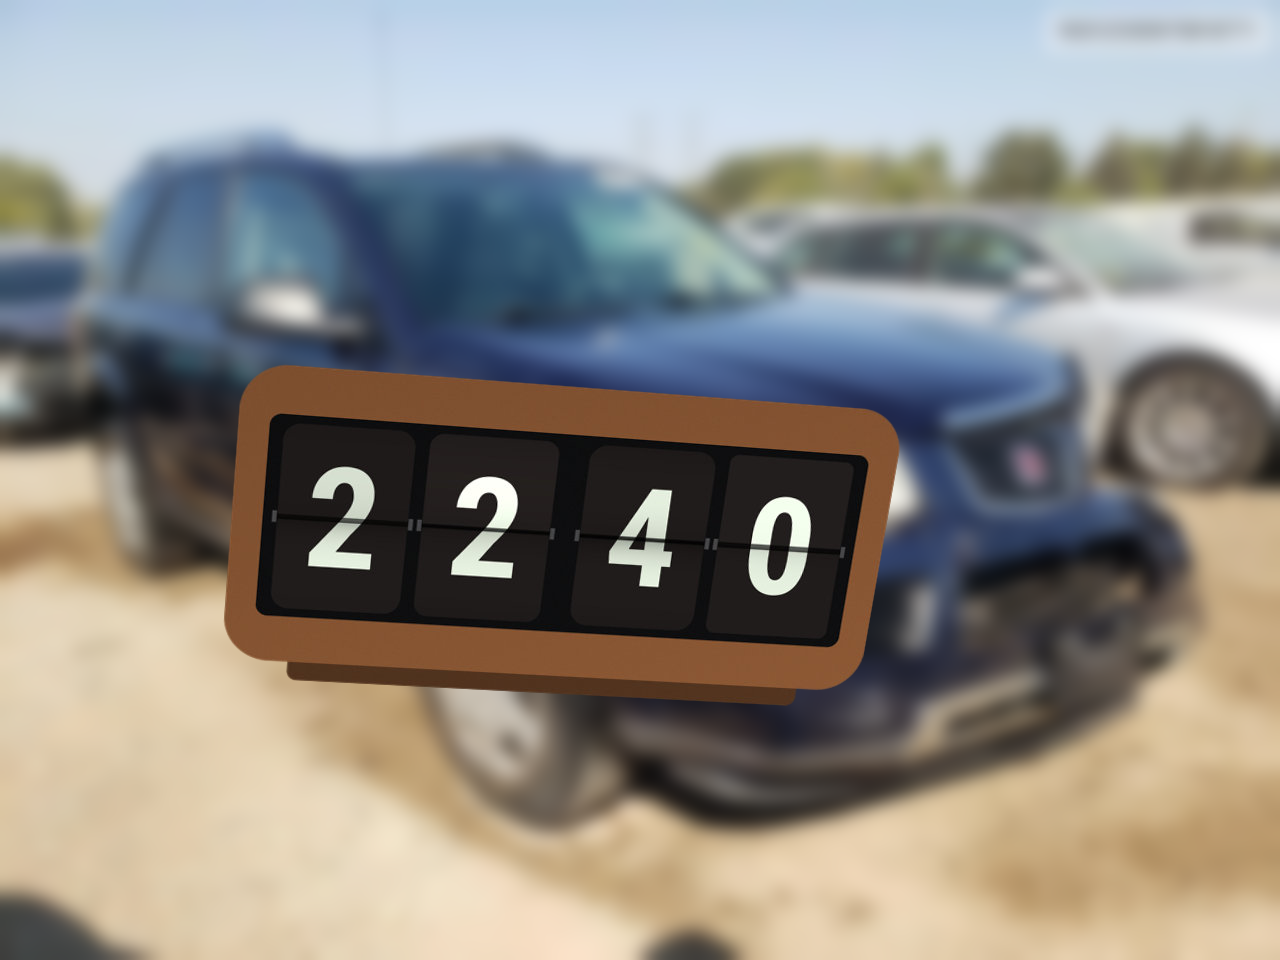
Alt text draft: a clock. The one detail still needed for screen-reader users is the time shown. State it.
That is 22:40
